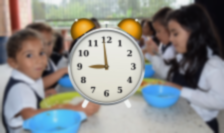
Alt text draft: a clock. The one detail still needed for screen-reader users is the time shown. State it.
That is 8:59
